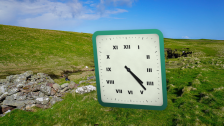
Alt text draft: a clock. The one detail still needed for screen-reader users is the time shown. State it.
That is 4:23
